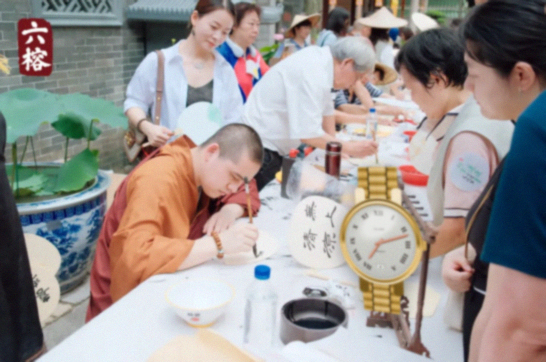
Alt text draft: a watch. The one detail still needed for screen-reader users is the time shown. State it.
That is 7:12
